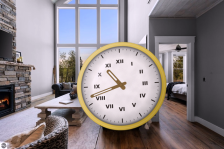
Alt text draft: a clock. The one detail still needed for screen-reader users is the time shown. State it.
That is 10:42
